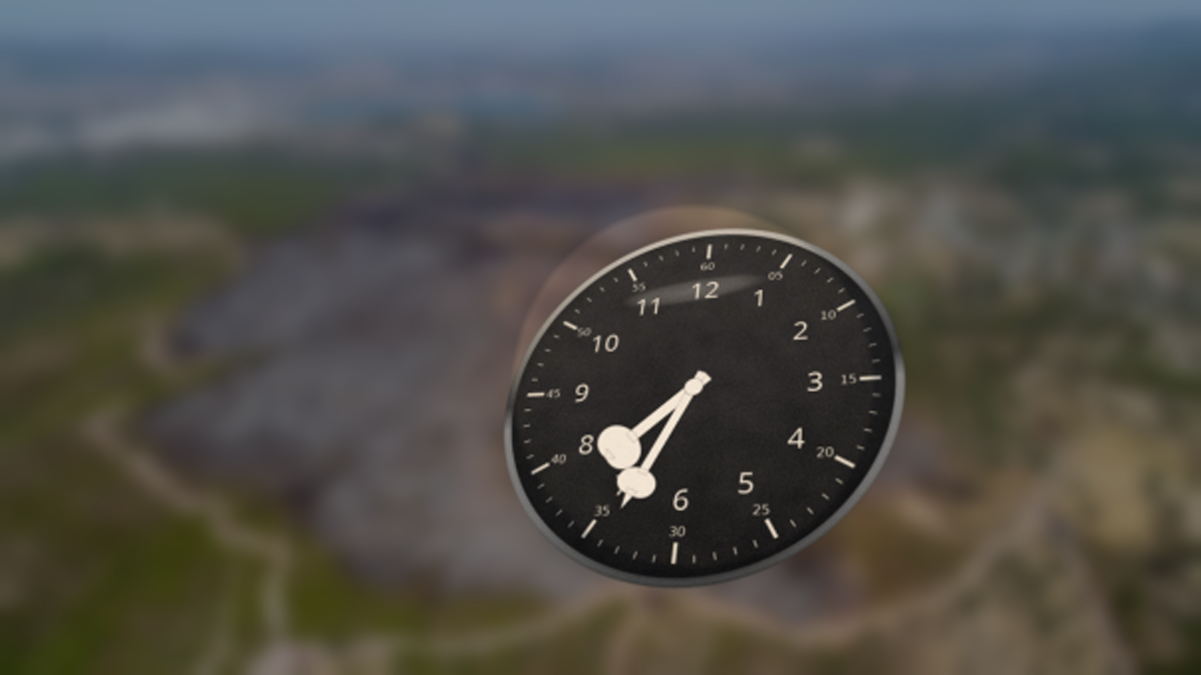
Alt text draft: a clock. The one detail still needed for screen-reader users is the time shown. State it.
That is 7:34
